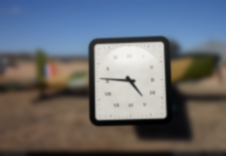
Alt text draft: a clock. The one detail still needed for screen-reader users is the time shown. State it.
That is 4:46
